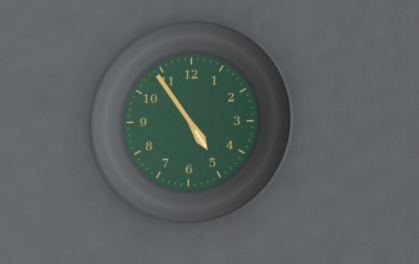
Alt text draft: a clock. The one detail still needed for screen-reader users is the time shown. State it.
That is 4:54
